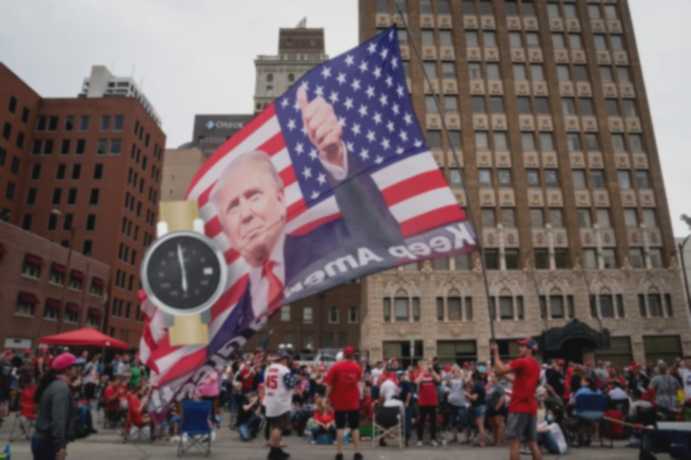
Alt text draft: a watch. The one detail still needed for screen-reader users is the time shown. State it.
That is 5:59
